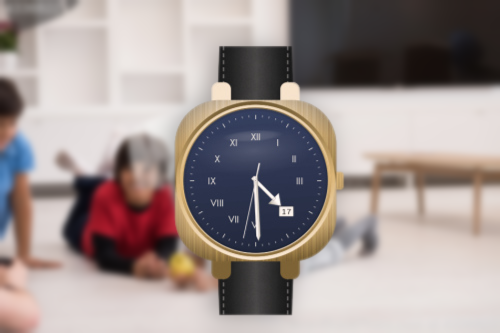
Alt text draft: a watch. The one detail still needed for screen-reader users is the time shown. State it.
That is 4:29:32
